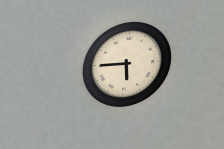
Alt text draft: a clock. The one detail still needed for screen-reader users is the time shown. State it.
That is 5:45
